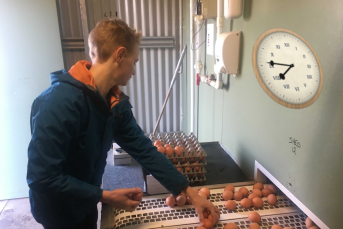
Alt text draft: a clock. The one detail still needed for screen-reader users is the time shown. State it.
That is 7:46
